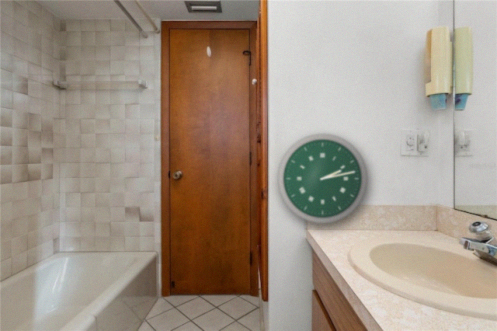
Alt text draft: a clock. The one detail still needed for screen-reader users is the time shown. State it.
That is 2:13
